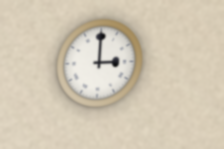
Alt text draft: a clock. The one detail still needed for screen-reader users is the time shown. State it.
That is 3:00
